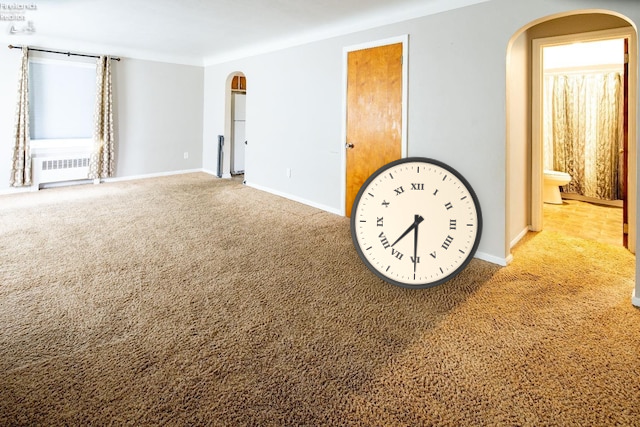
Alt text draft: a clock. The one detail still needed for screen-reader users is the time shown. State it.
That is 7:30
